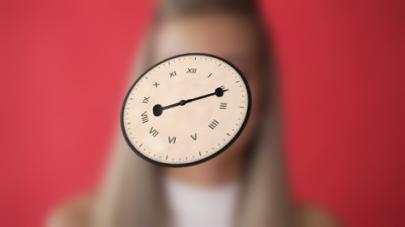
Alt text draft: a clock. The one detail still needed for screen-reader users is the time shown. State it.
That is 8:11
